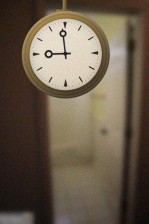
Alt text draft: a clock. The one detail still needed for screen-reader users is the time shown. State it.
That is 8:59
